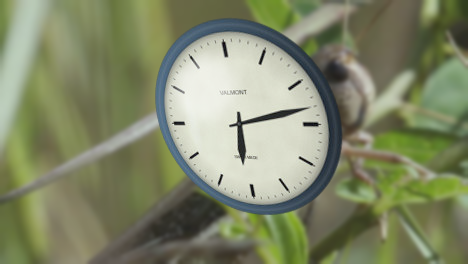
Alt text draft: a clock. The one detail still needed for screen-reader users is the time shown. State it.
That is 6:13
